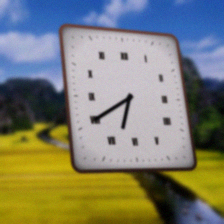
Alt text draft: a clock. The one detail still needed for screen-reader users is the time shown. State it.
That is 6:40
